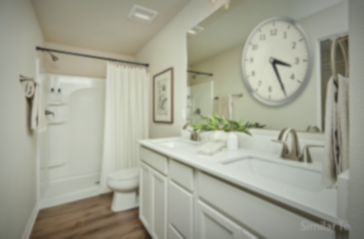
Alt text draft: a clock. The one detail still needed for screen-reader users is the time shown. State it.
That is 3:25
